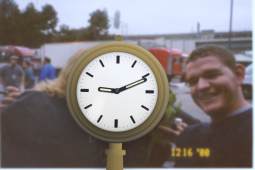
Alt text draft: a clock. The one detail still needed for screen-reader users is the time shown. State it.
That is 9:11
